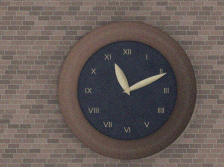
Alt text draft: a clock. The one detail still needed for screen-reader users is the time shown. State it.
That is 11:11
